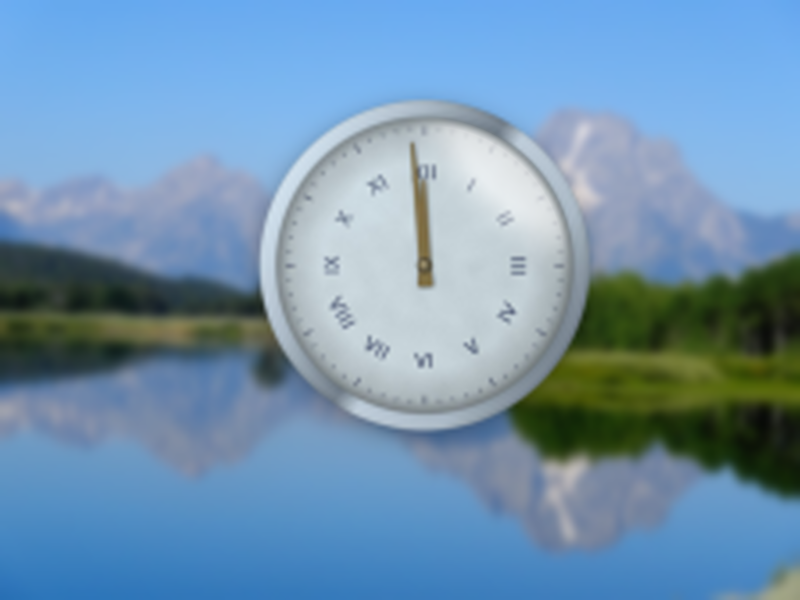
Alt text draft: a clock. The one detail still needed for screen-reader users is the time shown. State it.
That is 11:59
